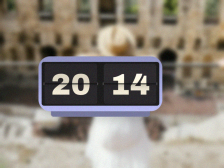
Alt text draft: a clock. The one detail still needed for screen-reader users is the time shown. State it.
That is 20:14
